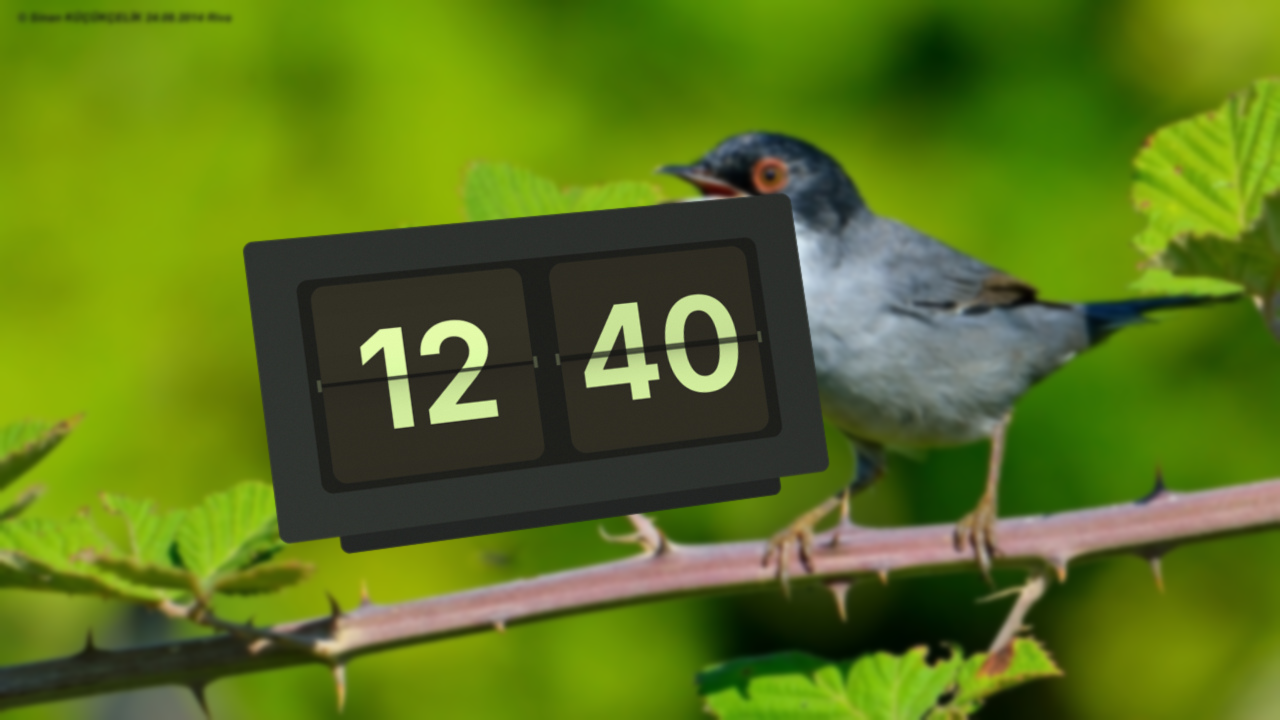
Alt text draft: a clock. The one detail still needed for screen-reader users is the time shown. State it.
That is 12:40
